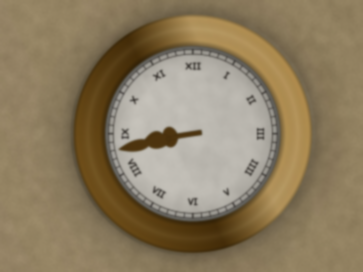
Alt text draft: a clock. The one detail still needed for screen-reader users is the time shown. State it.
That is 8:43
